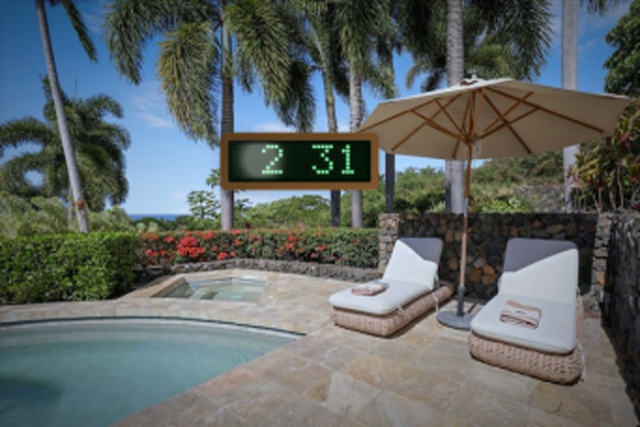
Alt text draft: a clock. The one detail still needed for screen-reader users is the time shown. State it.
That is 2:31
